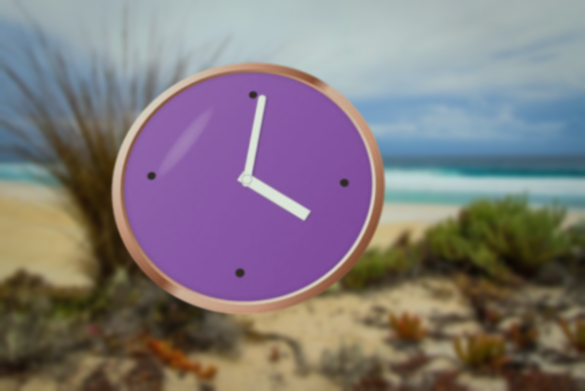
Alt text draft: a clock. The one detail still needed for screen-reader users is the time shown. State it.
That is 4:01
